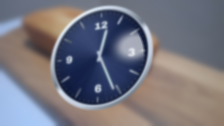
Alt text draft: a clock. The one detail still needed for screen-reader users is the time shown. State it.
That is 12:26
